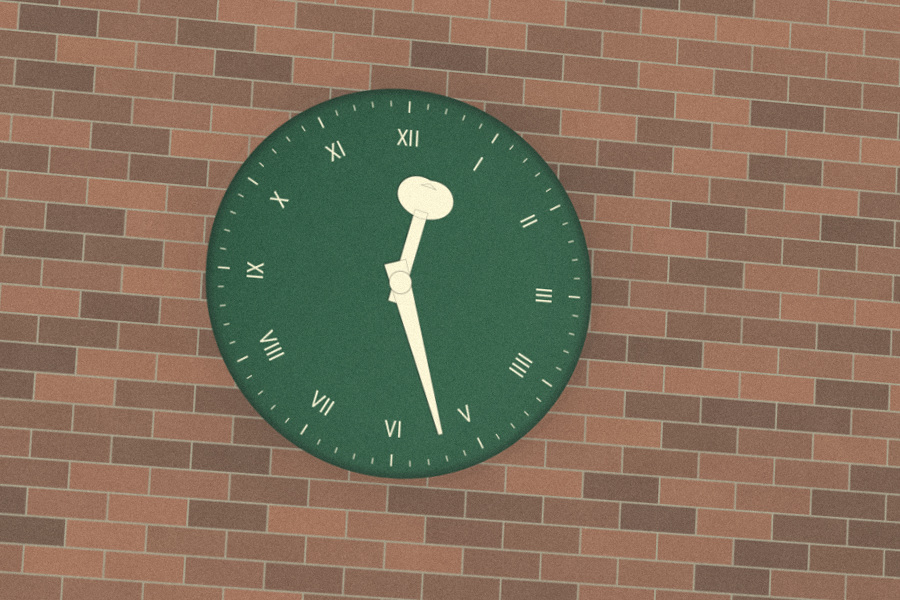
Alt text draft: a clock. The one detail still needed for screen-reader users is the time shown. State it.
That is 12:27
